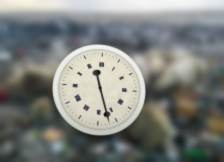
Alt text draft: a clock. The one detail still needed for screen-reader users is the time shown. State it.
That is 11:27
